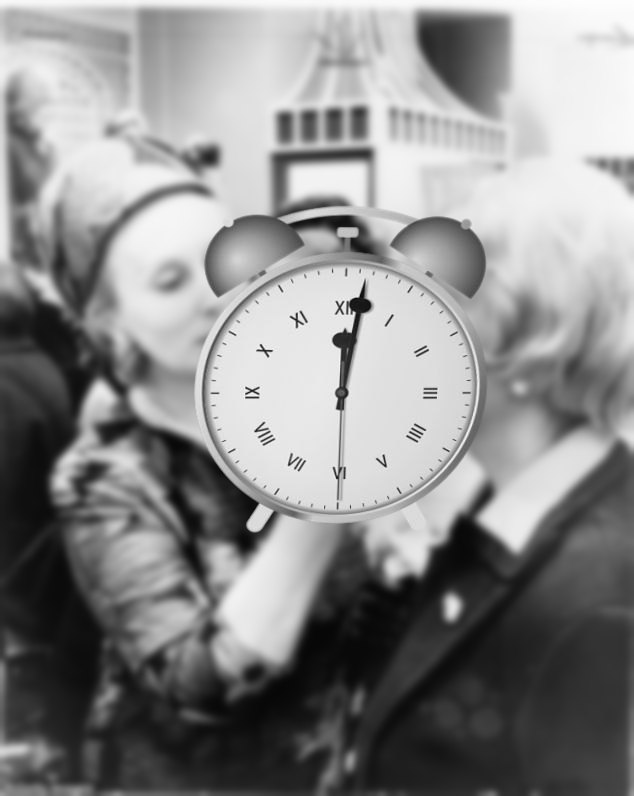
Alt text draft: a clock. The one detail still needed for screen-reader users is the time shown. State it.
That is 12:01:30
